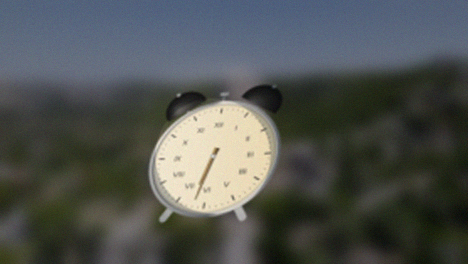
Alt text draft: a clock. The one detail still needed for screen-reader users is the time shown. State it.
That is 6:32
